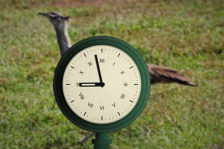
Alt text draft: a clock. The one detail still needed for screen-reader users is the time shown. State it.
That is 8:58
